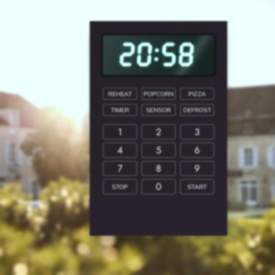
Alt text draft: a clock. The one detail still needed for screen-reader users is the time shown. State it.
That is 20:58
